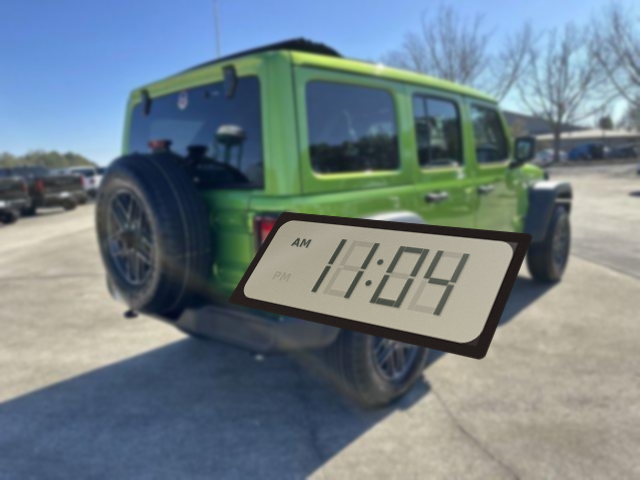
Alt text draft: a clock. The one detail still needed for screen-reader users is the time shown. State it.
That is 11:04
